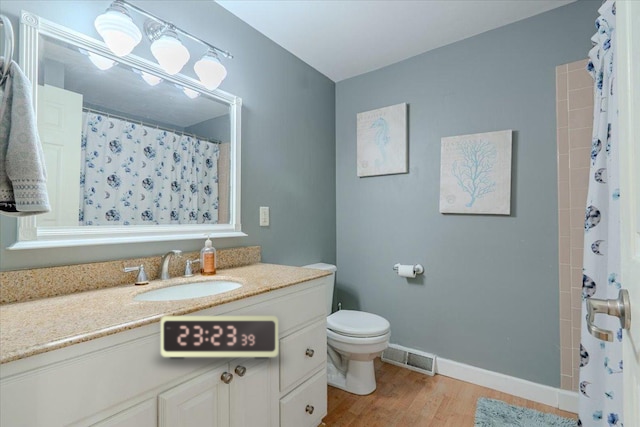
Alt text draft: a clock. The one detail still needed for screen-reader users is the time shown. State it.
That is 23:23:39
